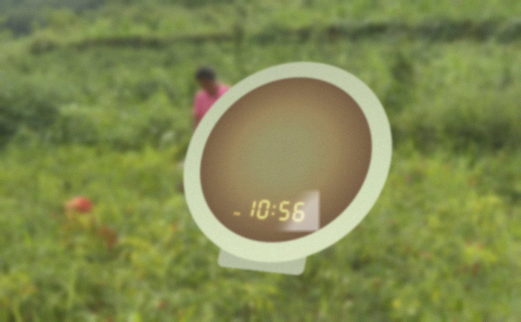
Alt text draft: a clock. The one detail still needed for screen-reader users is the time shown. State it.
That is 10:56
